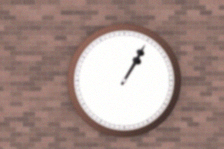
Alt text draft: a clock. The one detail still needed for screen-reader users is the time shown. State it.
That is 1:05
